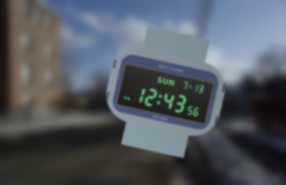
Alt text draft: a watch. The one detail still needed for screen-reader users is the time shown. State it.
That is 12:43
